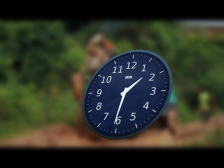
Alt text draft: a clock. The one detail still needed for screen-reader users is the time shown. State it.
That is 1:31
